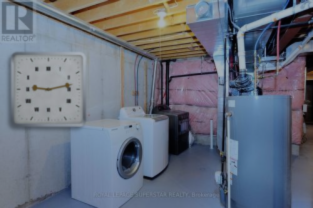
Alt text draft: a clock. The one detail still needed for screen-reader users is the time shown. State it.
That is 9:13
